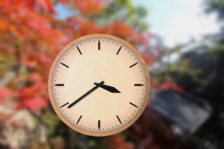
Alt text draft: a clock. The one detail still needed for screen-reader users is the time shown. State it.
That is 3:39
